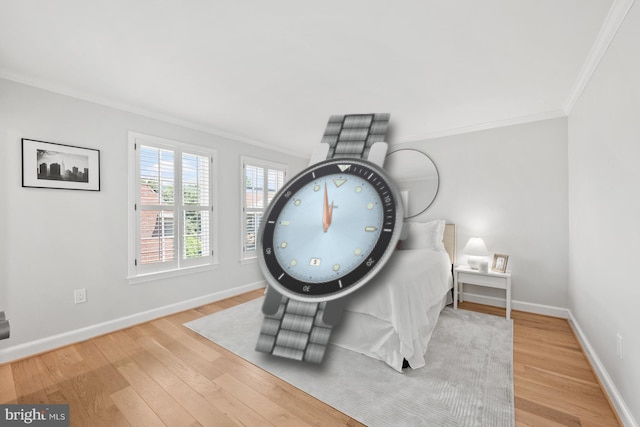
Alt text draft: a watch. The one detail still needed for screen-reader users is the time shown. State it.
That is 11:57
